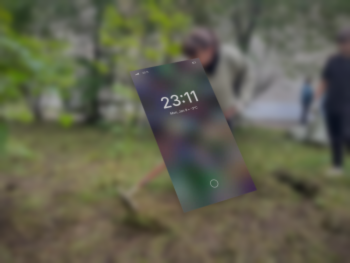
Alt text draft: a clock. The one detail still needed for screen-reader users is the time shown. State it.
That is 23:11
